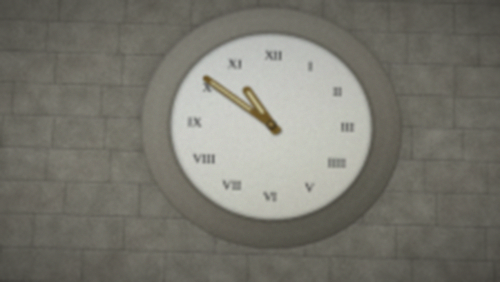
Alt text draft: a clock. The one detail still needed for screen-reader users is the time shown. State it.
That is 10:51
